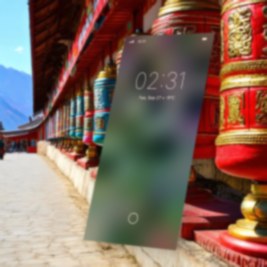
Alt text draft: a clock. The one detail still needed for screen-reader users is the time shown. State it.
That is 2:31
